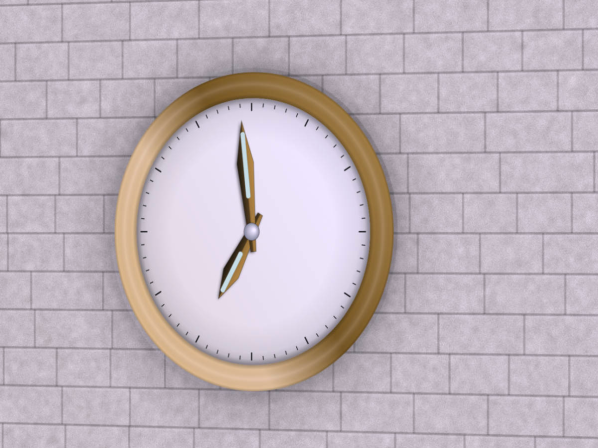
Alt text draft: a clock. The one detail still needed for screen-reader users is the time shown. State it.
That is 6:59
